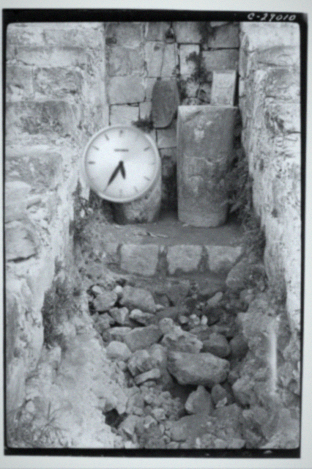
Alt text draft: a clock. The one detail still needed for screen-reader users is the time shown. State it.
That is 5:35
